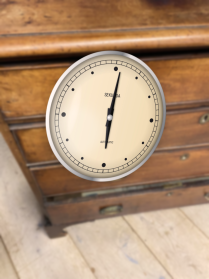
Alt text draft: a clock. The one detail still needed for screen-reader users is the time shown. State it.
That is 6:01
